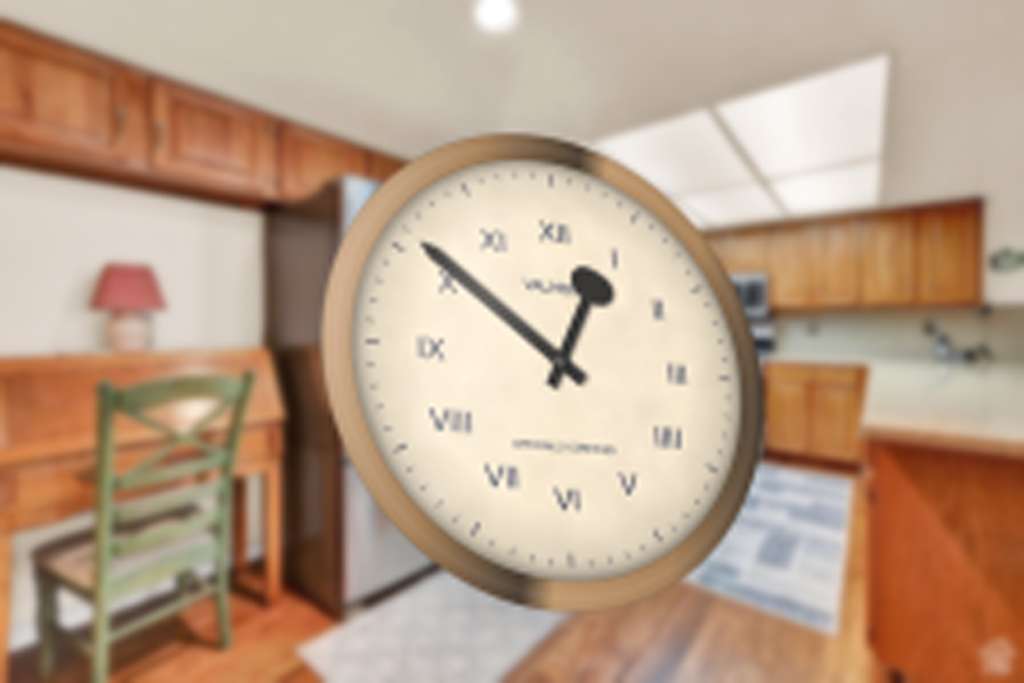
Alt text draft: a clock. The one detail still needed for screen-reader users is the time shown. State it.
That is 12:51
